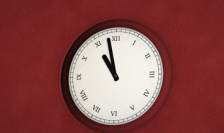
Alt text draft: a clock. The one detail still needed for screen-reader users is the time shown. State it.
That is 10:58
